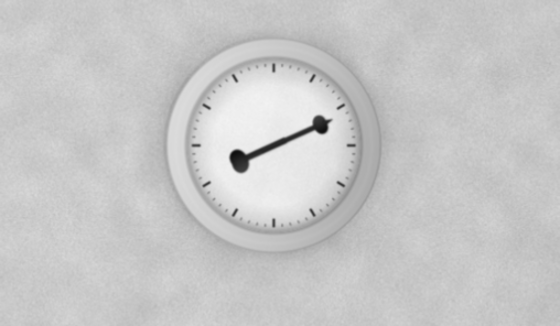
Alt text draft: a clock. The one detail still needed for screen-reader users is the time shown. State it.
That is 8:11
